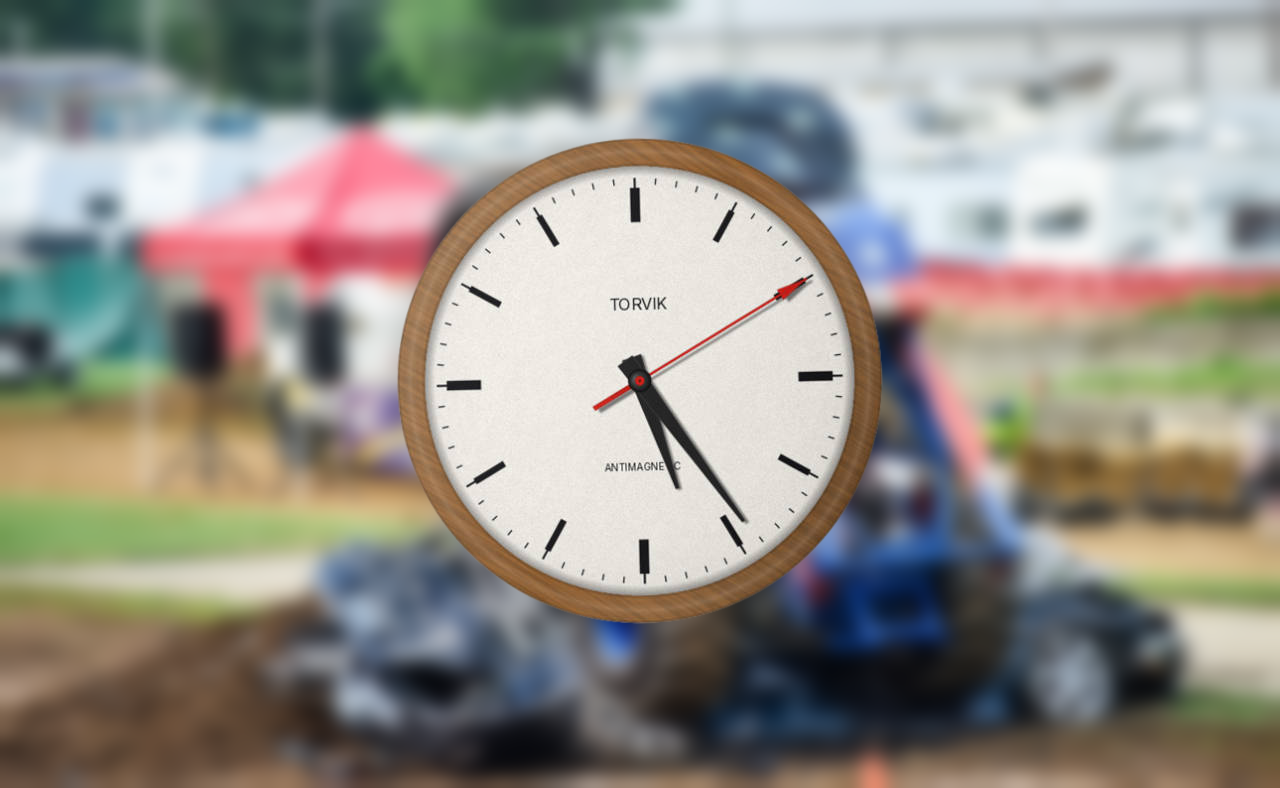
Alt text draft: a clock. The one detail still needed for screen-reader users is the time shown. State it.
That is 5:24:10
